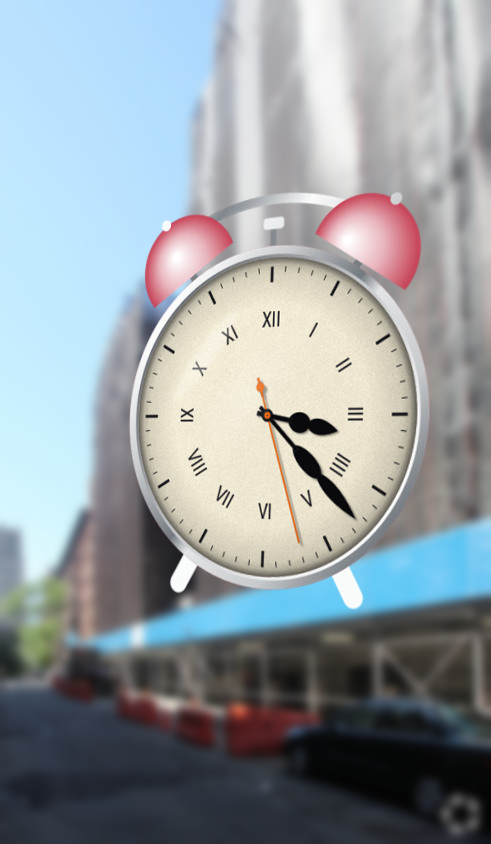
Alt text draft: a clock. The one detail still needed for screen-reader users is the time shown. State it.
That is 3:22:27
